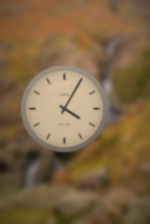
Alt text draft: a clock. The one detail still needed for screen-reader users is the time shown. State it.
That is 4:05
